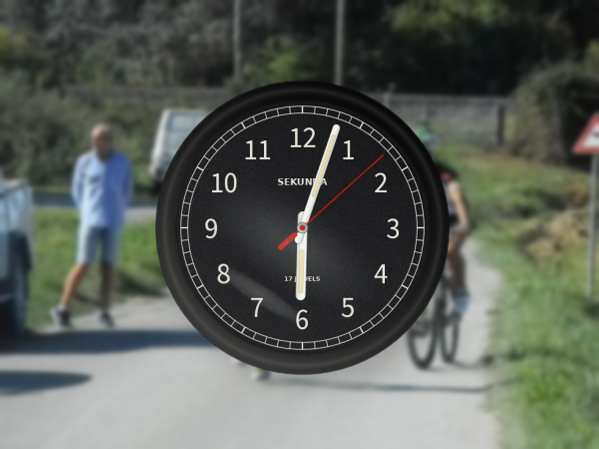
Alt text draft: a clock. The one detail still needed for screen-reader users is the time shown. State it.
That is 6:03:08
